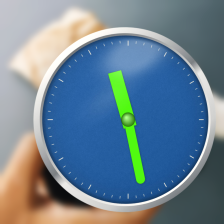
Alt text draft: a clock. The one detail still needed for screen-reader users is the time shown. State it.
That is 11:28
